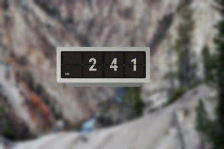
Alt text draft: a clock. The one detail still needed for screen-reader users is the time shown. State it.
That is 2:41
